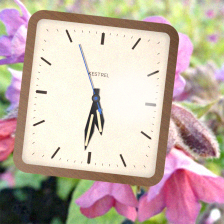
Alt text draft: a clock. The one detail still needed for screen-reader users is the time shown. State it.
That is 5:30:56
